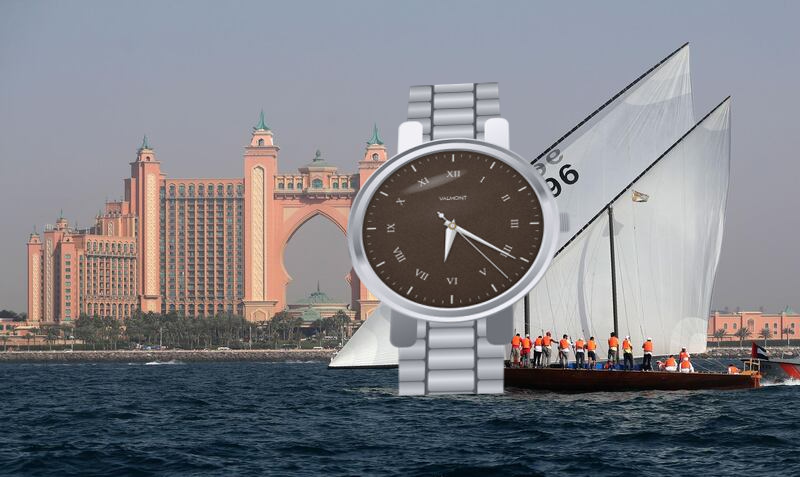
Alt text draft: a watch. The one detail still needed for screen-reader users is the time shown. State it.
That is 6:20:23
